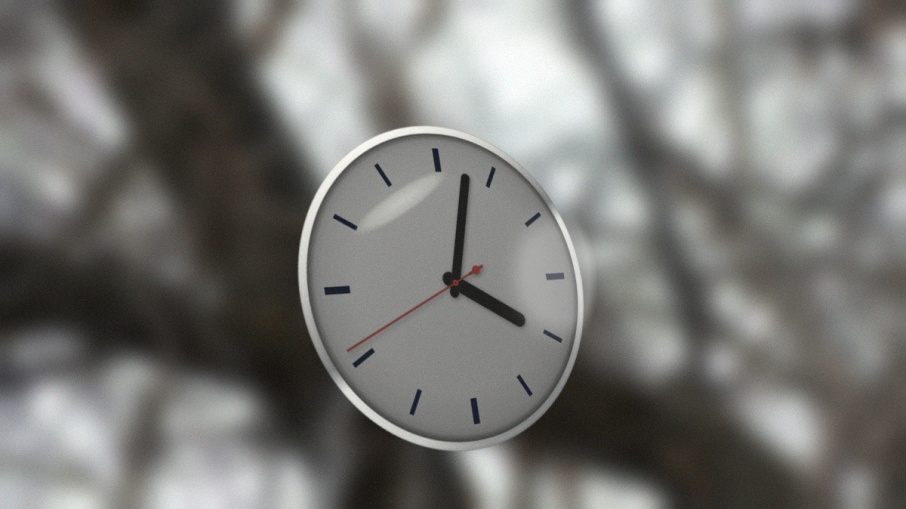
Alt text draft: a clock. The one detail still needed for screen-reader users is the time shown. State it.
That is 4:02:41
